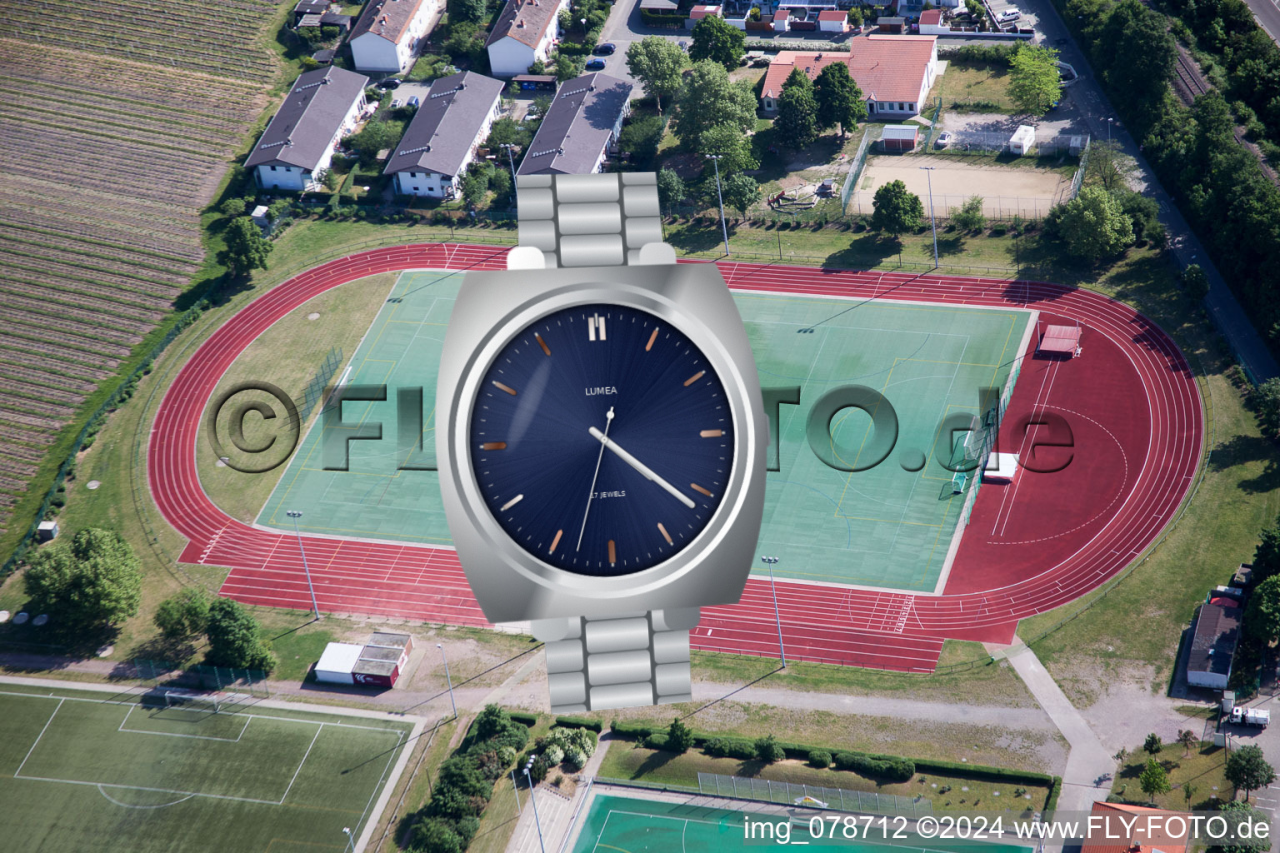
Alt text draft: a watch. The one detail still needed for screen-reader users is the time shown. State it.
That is 4:21:33
